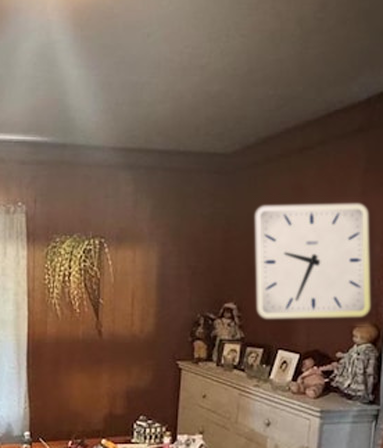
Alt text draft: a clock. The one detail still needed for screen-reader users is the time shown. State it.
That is 9:34
